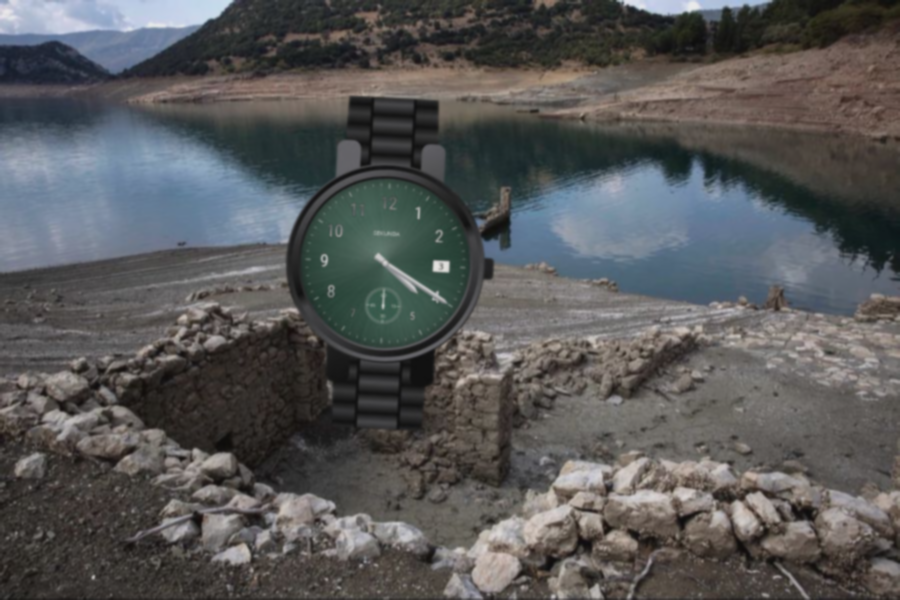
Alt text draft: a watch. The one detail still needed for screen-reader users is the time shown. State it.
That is 4:20
